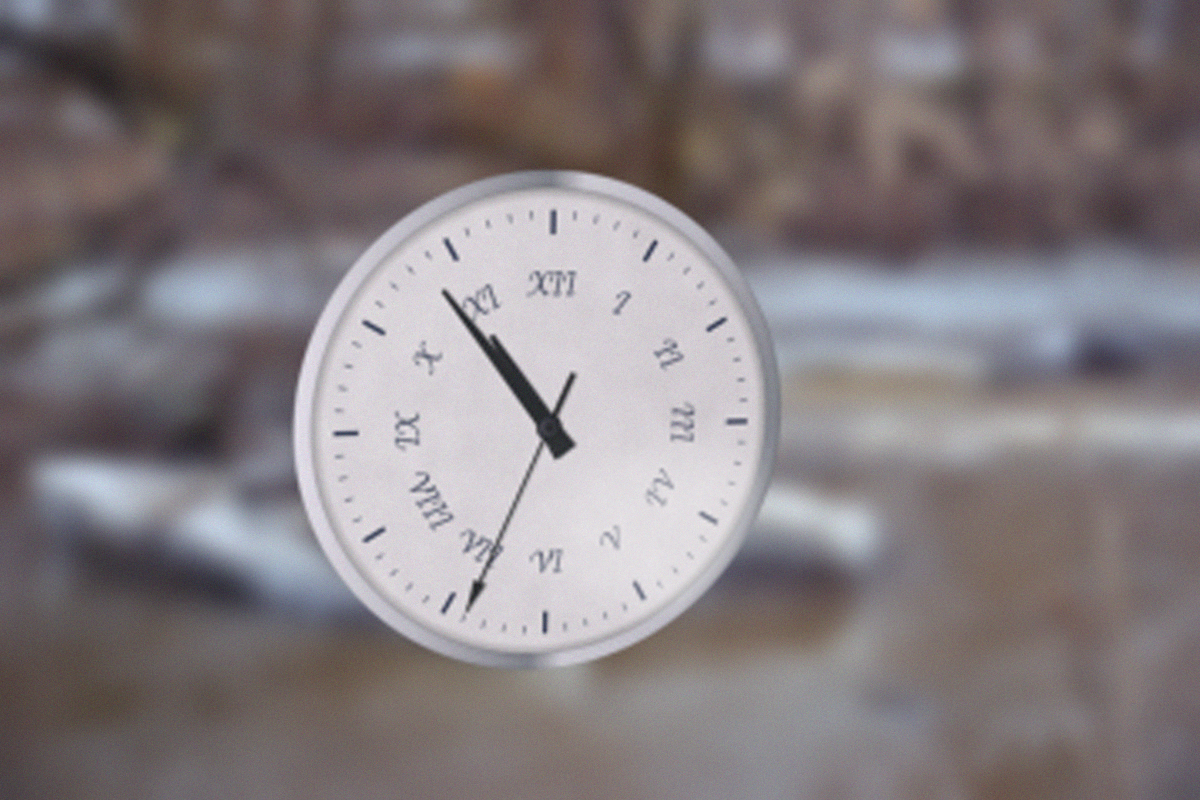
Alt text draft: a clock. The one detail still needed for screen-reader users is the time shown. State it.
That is 10:53:34
